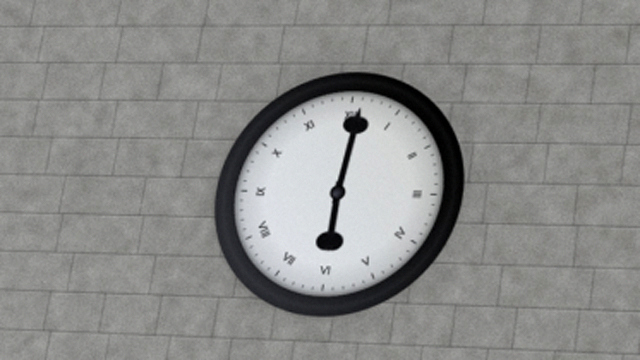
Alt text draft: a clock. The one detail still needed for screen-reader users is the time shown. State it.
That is 6:01
